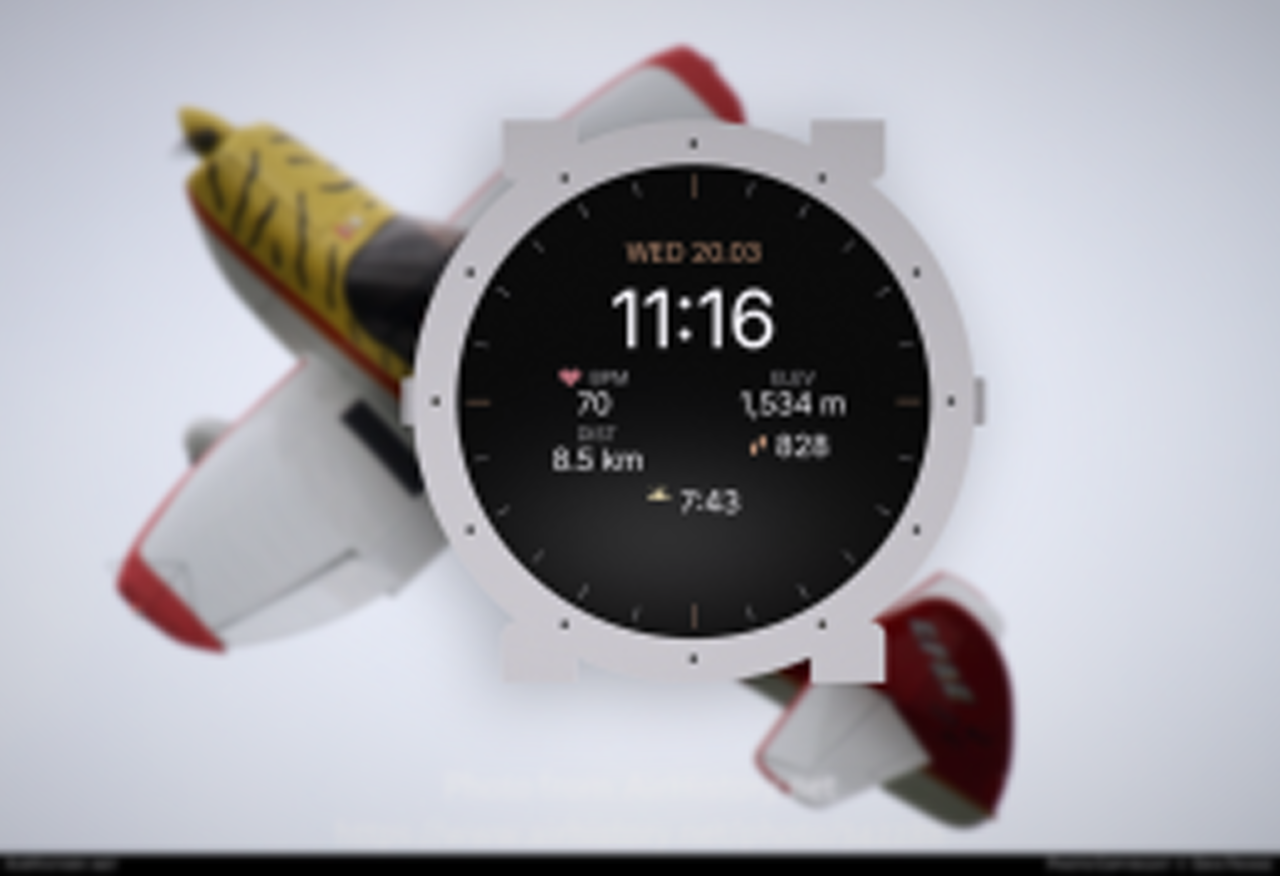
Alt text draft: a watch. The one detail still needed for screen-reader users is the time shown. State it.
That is 11:16
